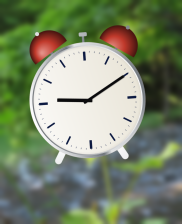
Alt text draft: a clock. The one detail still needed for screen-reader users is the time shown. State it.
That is 9:10
